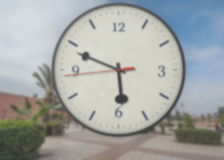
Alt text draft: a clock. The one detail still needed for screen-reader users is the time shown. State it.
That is 5:48:44
